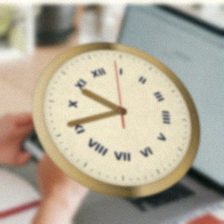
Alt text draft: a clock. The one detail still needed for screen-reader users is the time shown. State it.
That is 10:46:04
